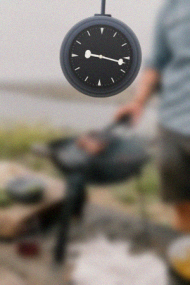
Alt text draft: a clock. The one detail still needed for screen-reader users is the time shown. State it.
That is 9:17
